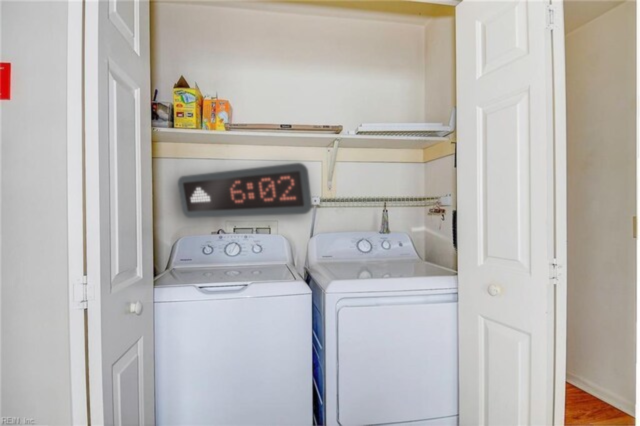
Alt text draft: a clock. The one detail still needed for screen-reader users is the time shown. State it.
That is 6:02
